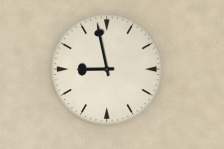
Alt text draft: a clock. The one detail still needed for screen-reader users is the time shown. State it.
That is 8:58
